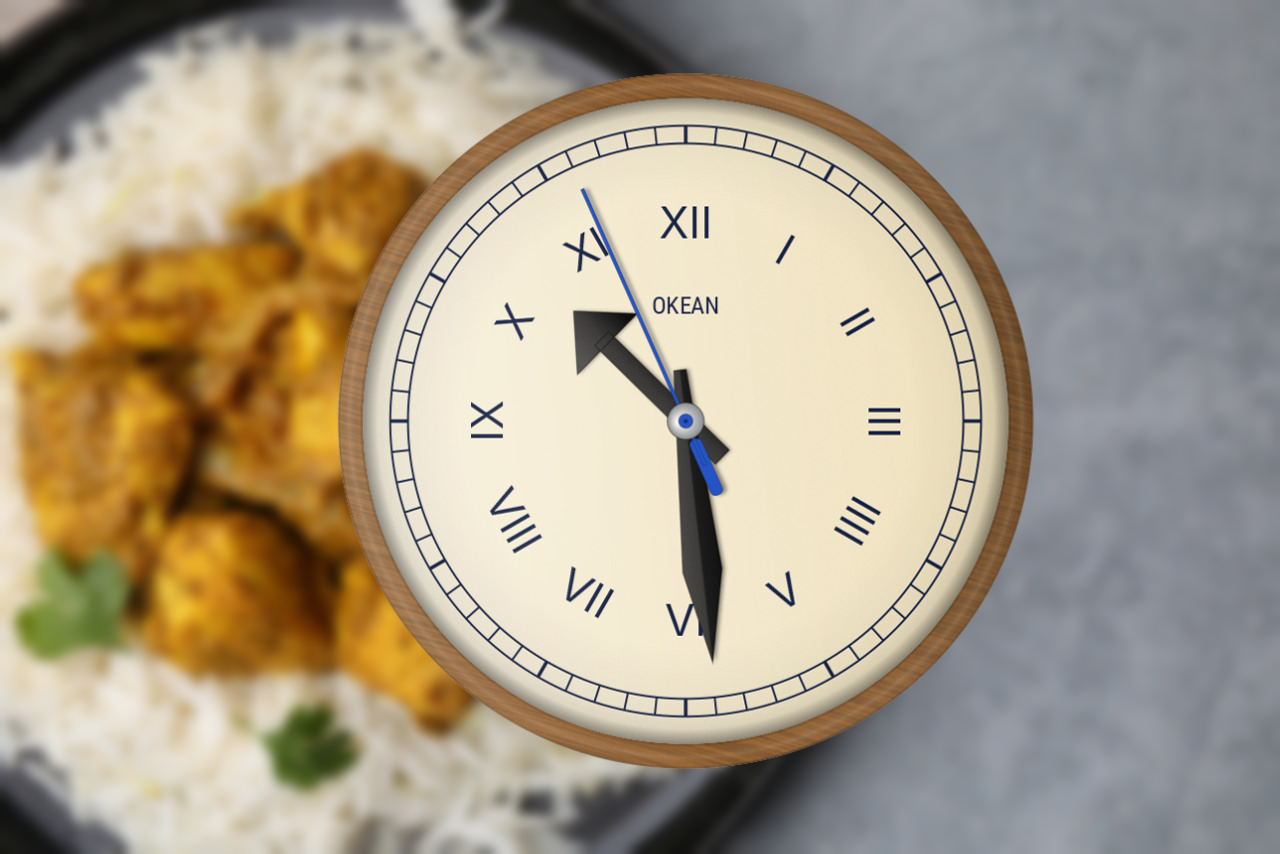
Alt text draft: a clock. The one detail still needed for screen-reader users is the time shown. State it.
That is 10:28:56
